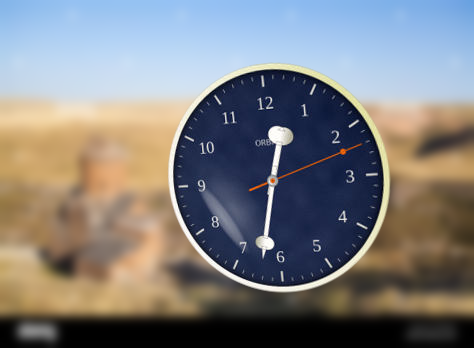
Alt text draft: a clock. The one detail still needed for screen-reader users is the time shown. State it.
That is 12:32:12
